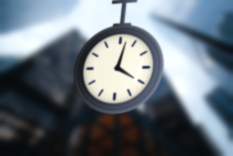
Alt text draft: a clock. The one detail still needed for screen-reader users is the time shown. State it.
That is 4:02
